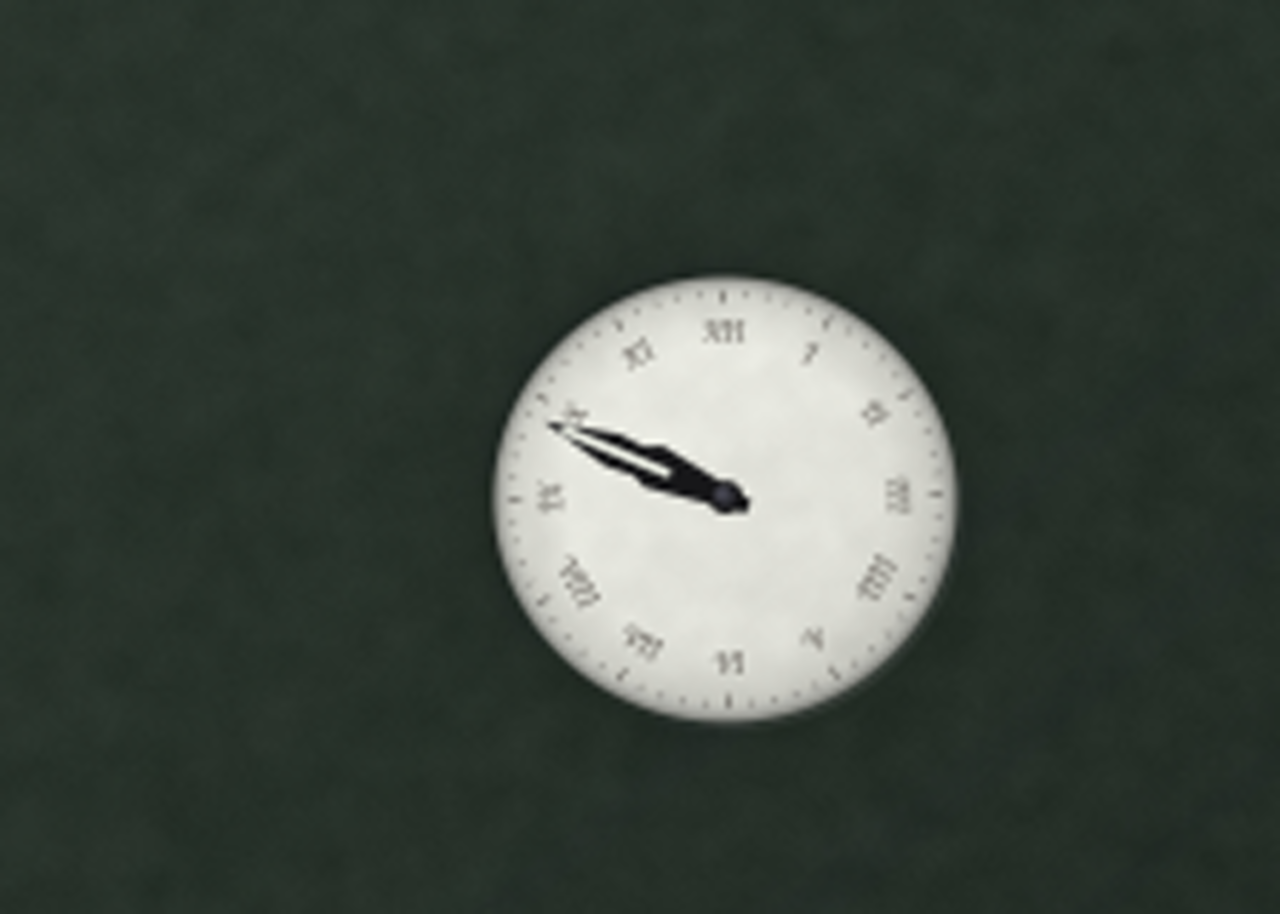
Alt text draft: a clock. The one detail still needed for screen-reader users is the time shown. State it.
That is 9:49
